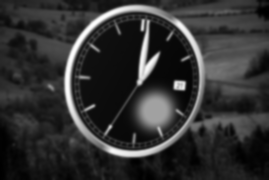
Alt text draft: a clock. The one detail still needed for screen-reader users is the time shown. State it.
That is 1:00:35
